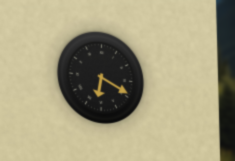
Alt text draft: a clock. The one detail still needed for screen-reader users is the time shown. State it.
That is 6:19
